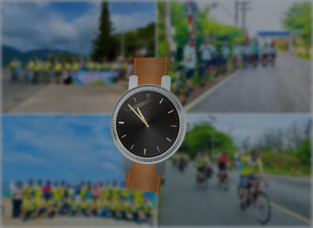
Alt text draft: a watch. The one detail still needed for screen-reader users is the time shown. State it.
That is 10:52
